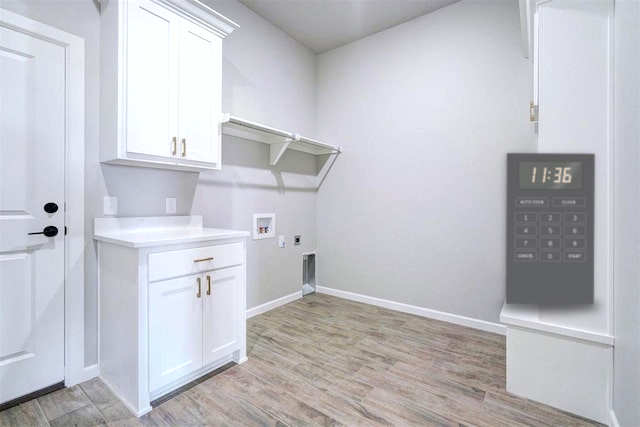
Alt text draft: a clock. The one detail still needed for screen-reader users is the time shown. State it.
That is 11:36
